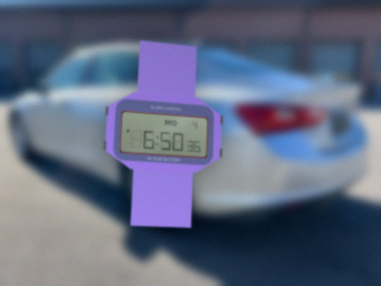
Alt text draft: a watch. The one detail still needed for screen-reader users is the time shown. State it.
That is 6:50:36
